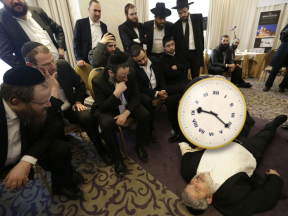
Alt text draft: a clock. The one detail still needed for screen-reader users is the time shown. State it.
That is 9:21
